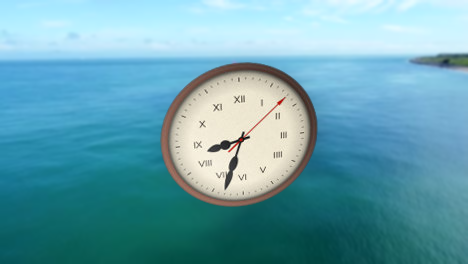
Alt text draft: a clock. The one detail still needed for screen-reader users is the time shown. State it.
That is 8:33:08
